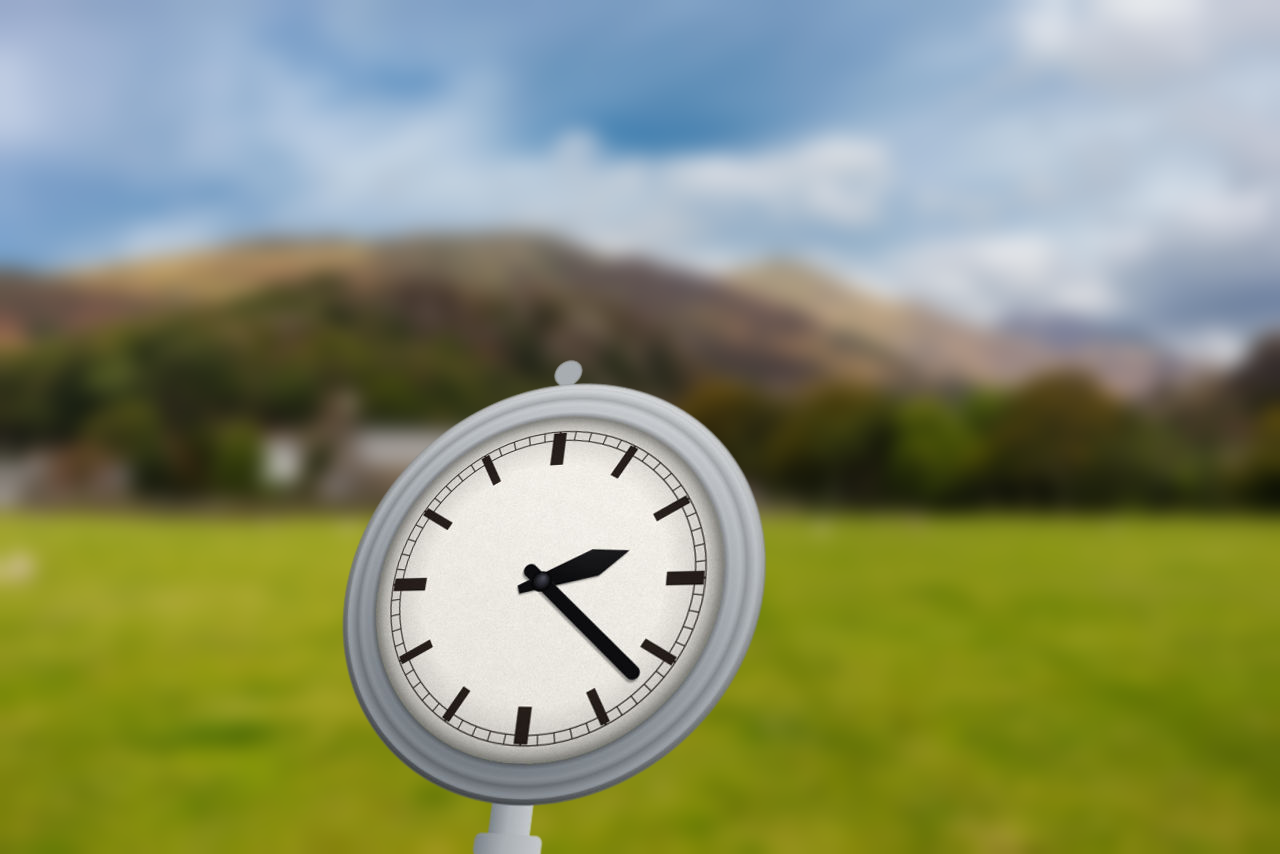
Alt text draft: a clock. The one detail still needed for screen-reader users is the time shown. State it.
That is 2:22
